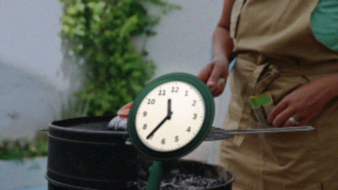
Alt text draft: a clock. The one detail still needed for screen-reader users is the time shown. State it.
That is 11:36
